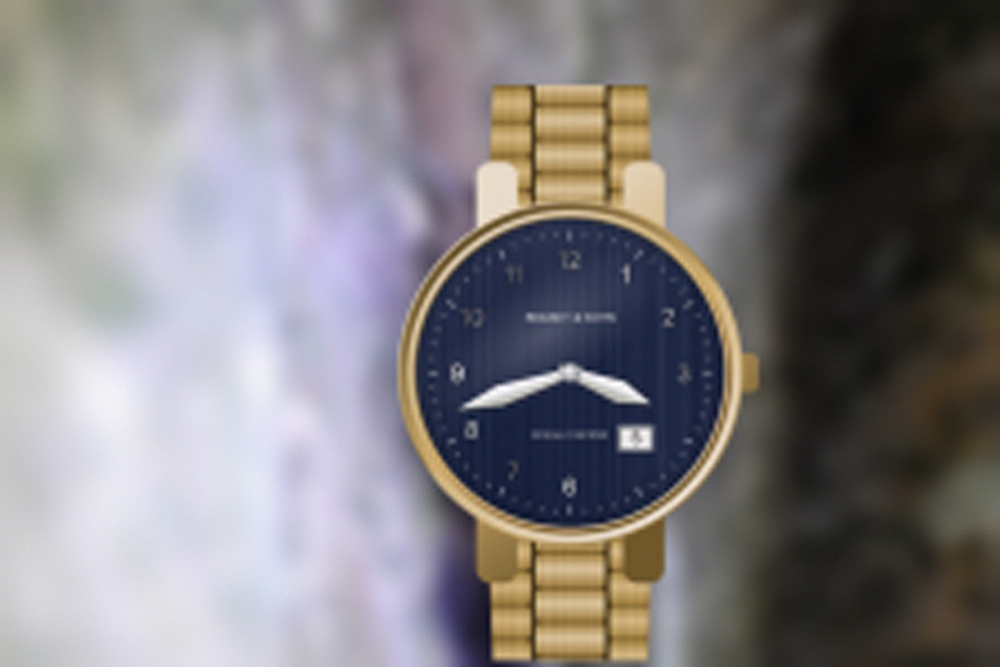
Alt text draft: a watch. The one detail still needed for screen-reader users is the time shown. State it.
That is 3:42
